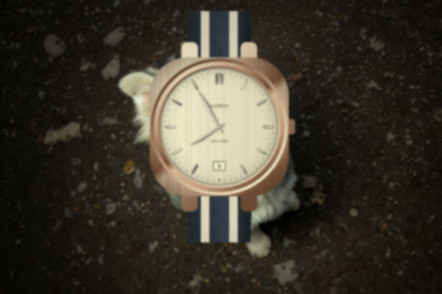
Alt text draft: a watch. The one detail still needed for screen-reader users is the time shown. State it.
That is 7:55
